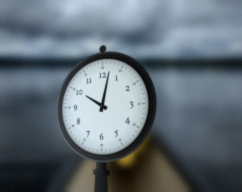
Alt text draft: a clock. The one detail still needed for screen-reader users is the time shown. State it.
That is 10:02
